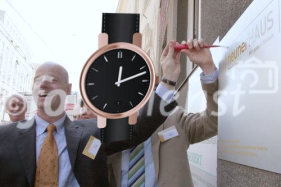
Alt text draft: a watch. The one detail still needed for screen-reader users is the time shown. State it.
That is 12:12
